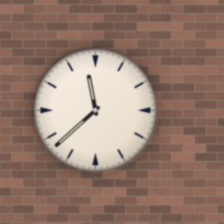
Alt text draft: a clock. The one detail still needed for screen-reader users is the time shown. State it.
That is 11:38
